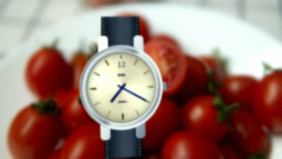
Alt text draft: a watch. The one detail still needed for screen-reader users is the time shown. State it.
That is 7:20
